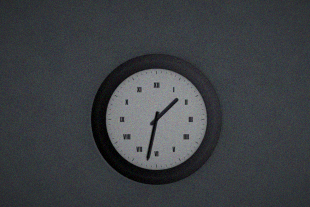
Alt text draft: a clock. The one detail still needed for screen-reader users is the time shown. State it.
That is 1:32
